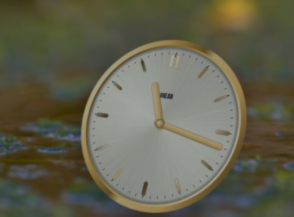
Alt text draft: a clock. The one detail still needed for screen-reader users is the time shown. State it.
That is 11:17
